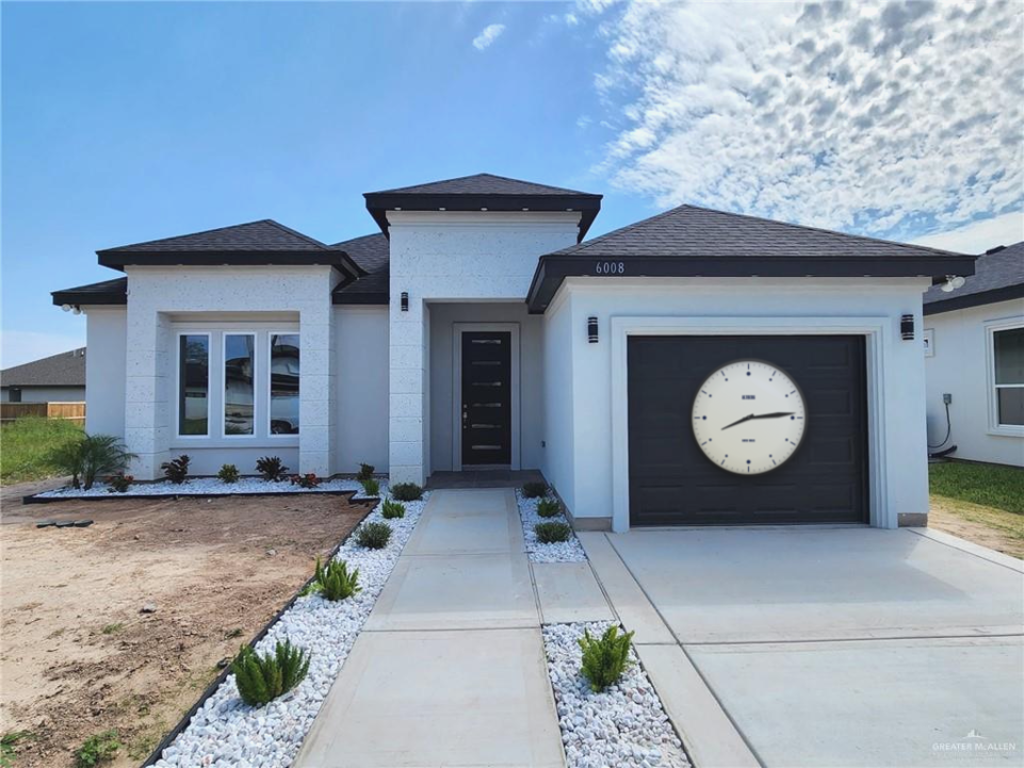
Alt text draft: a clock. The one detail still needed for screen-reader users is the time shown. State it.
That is 8:14
